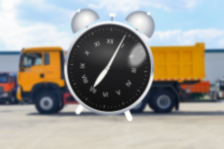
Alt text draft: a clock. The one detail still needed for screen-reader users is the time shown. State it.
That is 7:04
